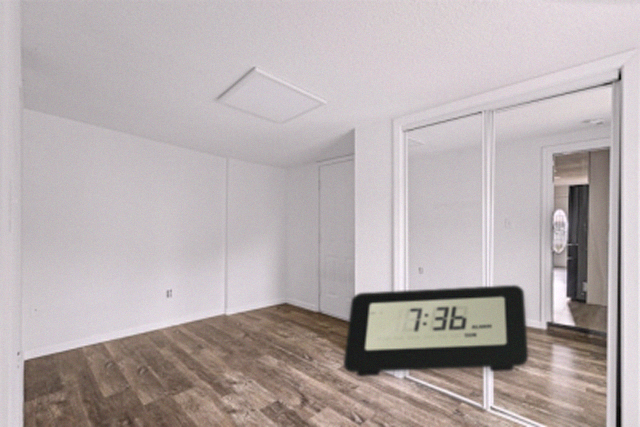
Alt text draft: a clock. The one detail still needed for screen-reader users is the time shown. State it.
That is 7:36
